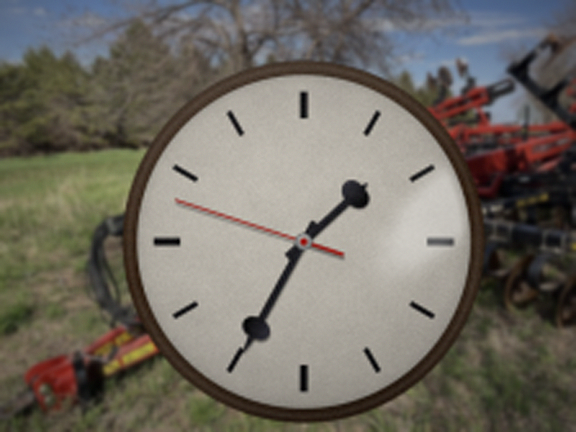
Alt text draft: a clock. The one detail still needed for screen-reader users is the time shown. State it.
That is 1:34:48
